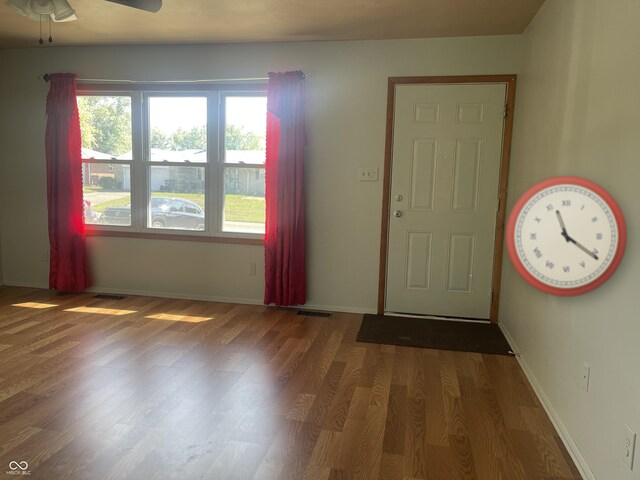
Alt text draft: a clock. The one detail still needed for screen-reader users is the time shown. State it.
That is 11:21
